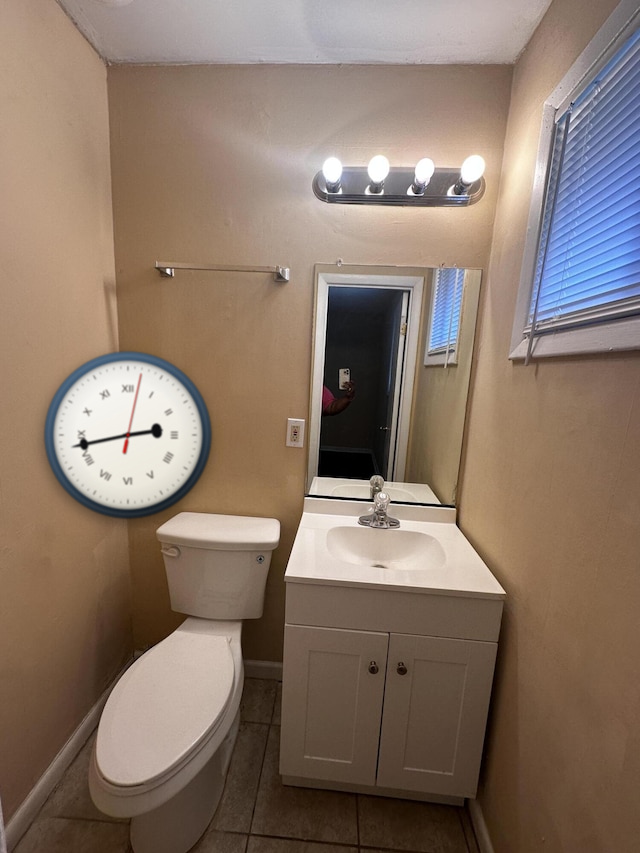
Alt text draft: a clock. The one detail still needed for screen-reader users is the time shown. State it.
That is 2:43:02
